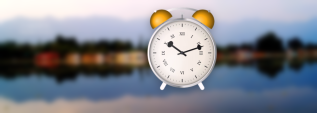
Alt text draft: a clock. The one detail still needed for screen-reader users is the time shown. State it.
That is 10:12
